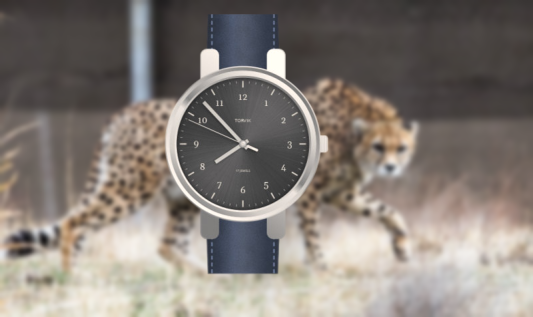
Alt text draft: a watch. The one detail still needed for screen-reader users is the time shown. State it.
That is 7:52:49
